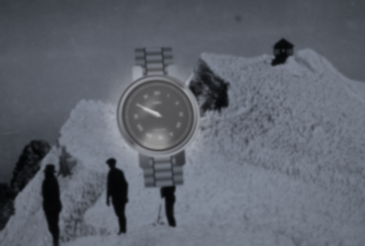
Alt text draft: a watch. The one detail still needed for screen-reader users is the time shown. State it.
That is 9:50
